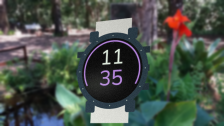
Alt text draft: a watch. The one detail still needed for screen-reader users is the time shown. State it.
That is 11:35
